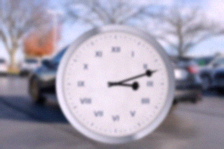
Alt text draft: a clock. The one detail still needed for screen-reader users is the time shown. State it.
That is 3:12
